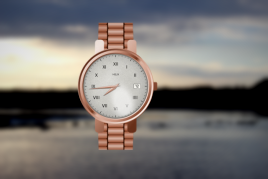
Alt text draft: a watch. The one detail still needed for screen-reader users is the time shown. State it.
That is 7:44
